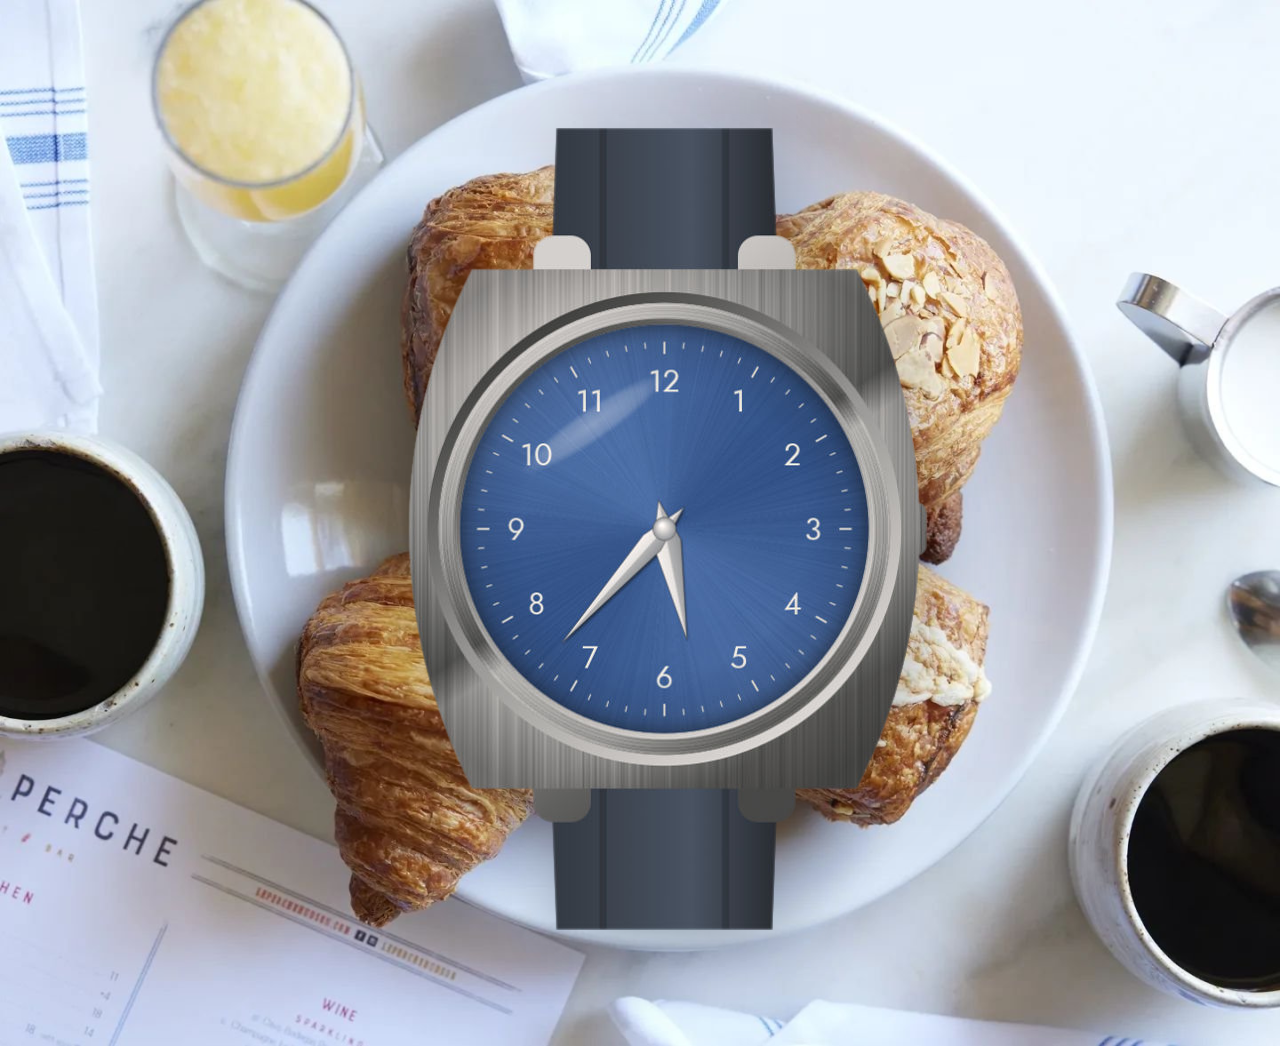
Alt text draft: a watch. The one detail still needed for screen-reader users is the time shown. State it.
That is 5:37
